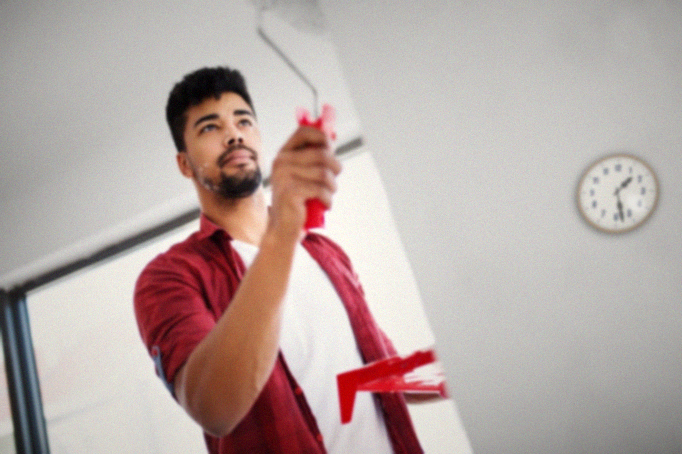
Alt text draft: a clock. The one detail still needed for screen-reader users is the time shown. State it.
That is 1:28
